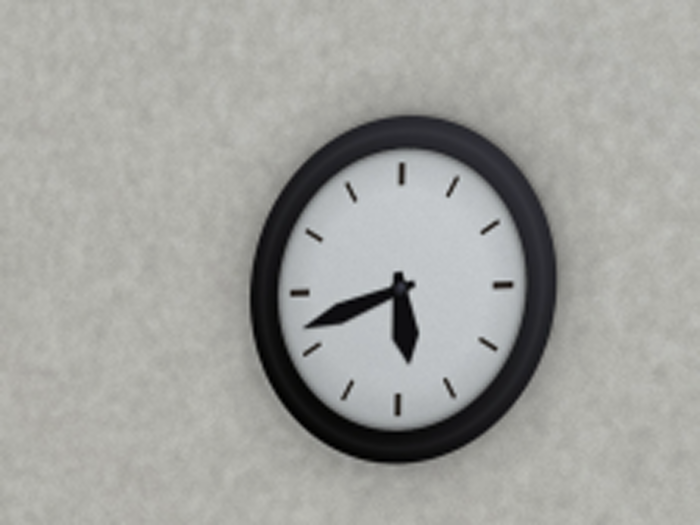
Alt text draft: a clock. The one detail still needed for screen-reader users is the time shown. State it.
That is 5:42
